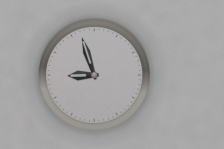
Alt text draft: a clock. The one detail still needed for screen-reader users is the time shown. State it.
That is 8:57
